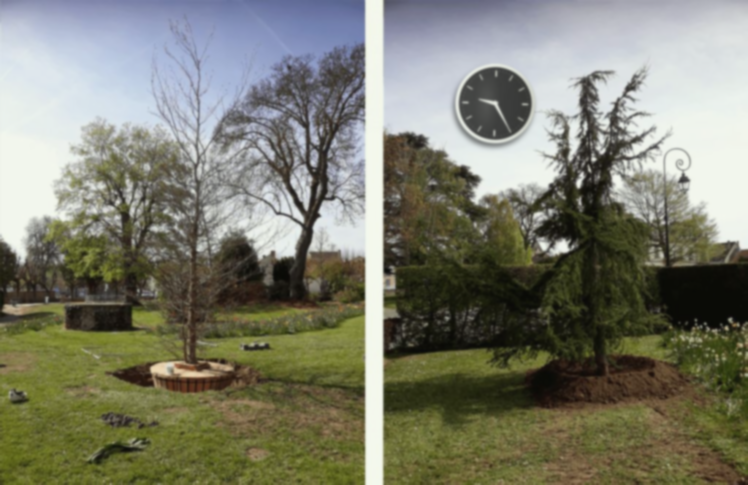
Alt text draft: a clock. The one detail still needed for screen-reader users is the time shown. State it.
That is 9:25
